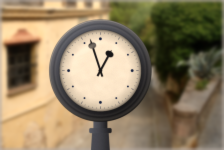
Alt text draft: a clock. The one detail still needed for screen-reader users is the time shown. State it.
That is 12:57
